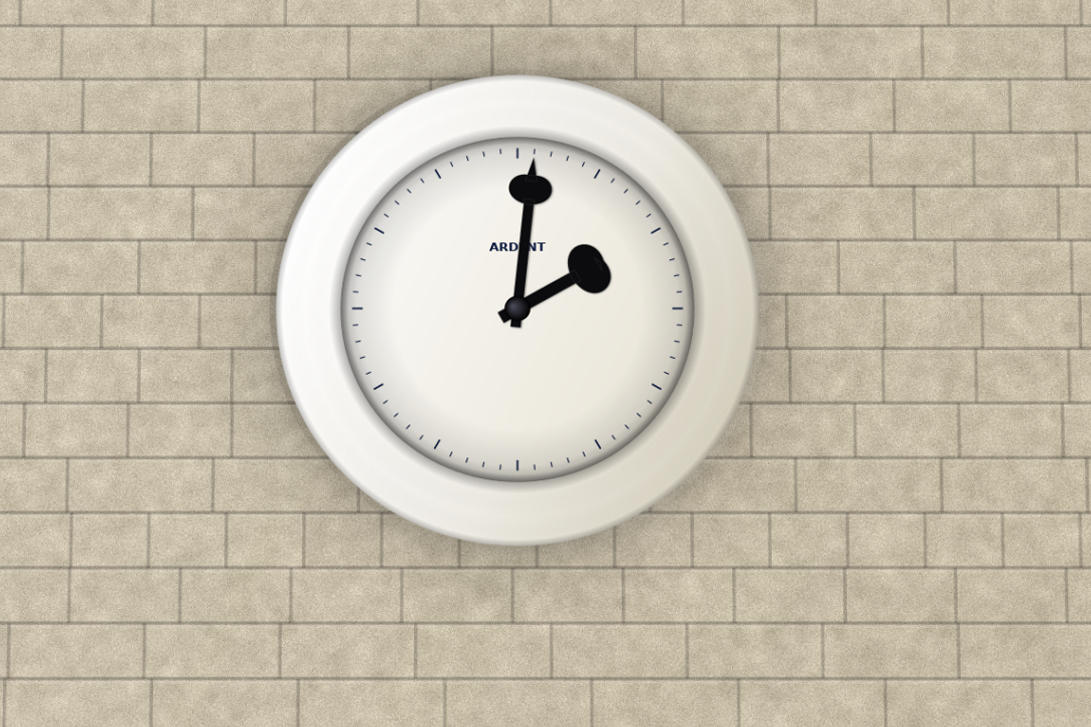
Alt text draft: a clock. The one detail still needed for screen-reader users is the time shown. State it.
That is 2:01
